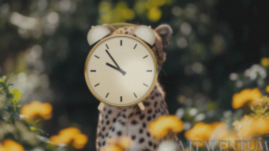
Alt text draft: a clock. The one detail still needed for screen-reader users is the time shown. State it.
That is 9:54
